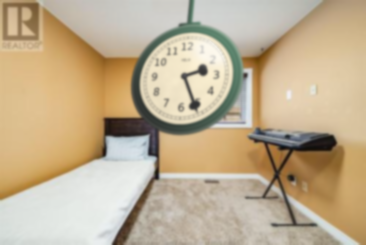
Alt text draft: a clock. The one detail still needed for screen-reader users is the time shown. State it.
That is 2:26
